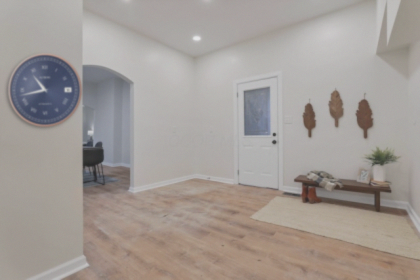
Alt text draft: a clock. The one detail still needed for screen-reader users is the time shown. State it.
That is 10:43
